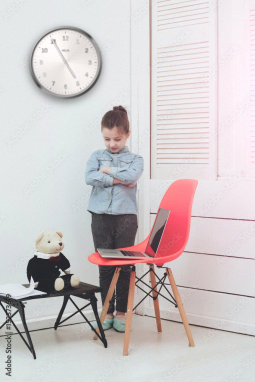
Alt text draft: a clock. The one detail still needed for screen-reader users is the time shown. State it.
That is 4:55
